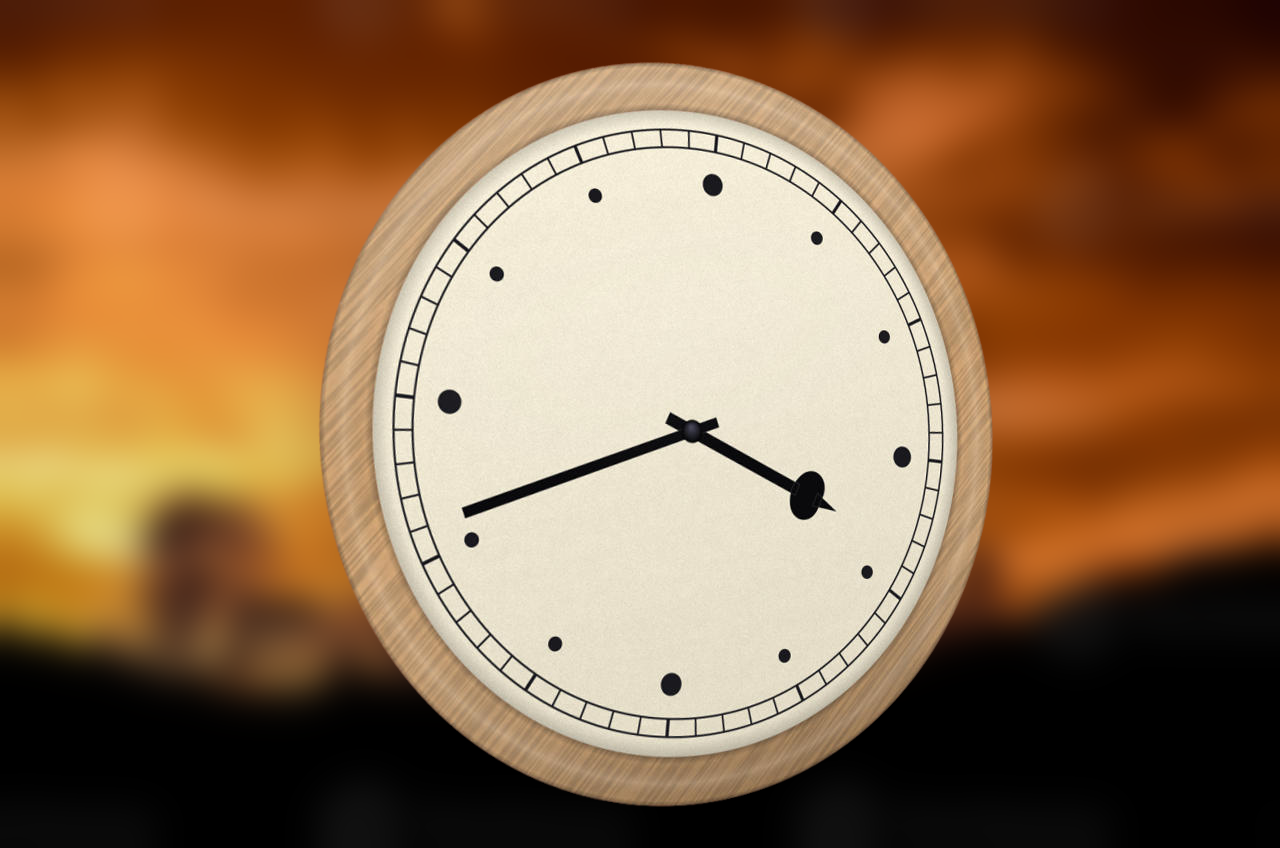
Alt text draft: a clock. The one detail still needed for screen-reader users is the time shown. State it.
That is 3:41
